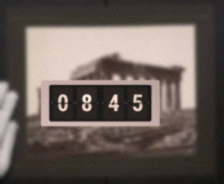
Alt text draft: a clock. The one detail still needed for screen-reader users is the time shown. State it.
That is 8:45
